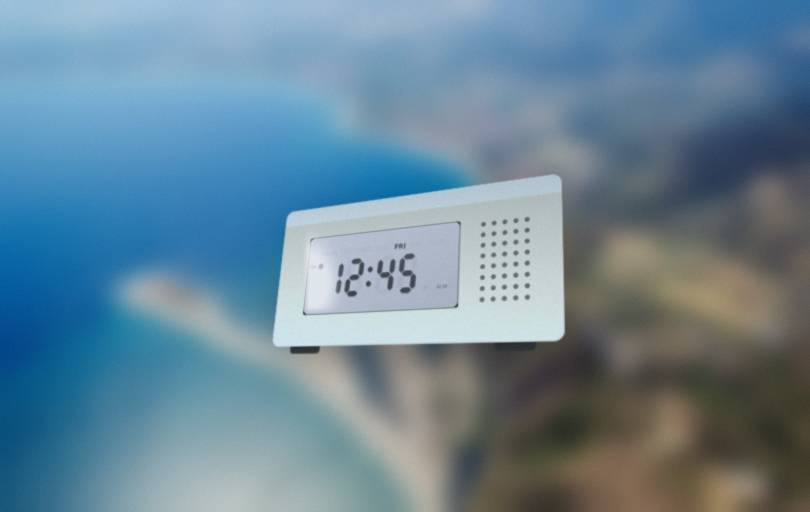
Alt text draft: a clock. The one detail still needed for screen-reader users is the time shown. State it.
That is 12:45
